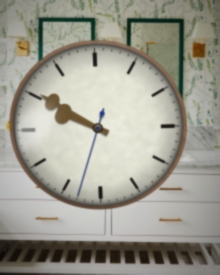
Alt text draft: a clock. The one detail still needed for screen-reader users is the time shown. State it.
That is 9:50:33
